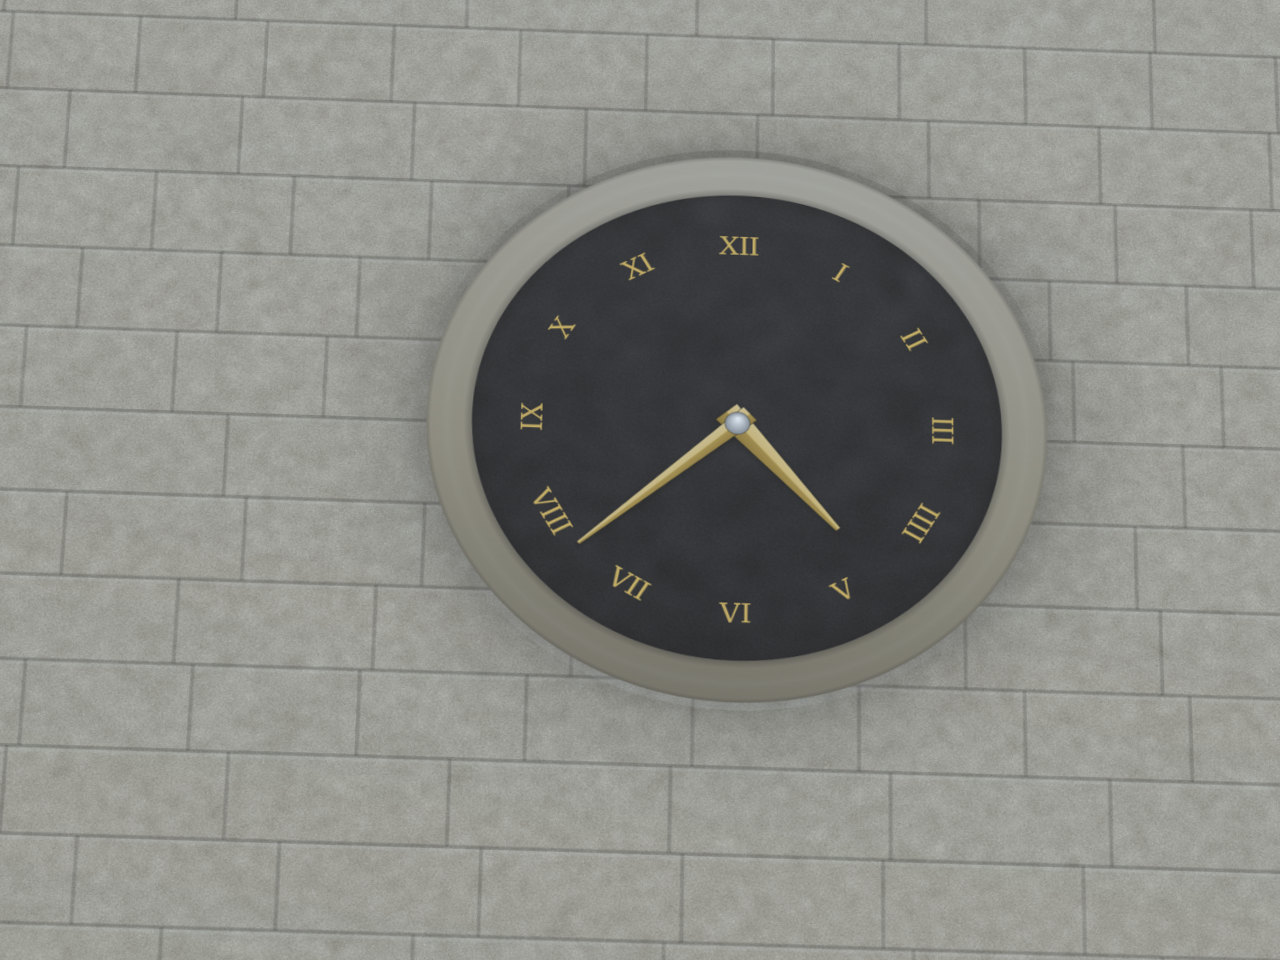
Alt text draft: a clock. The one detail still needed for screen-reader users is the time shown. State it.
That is 4:38
